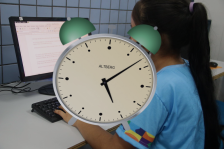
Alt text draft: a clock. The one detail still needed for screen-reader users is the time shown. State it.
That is 5:08
